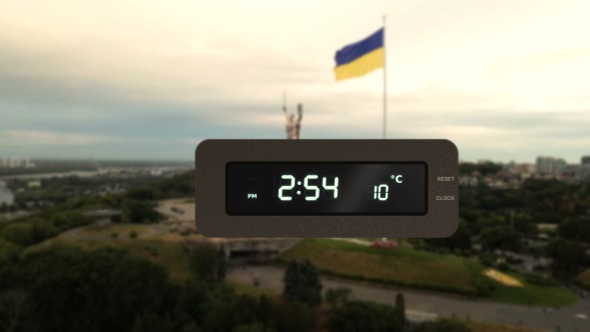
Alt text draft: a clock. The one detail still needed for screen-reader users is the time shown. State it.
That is 2:54
